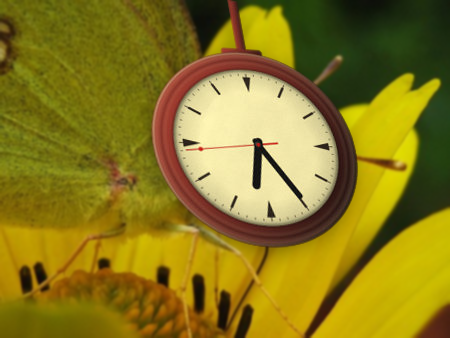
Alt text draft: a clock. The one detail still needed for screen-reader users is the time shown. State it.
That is 6:24:44
